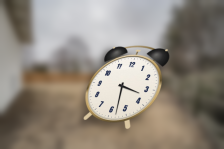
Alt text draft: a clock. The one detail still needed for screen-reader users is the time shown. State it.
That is 3:28
